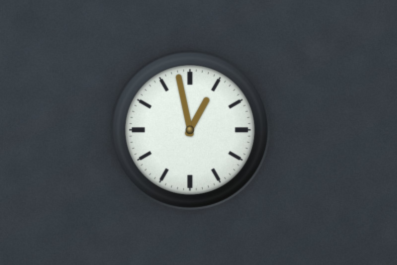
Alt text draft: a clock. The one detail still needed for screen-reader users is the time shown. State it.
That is 12:58
